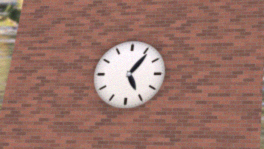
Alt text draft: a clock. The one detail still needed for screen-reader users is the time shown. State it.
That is 5:06
